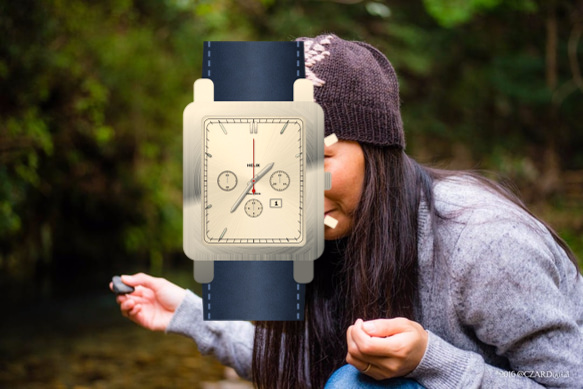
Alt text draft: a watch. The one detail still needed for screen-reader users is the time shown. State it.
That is 1:36
